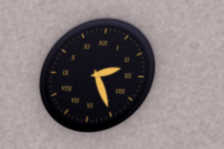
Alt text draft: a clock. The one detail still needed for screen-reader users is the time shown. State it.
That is 2:25
